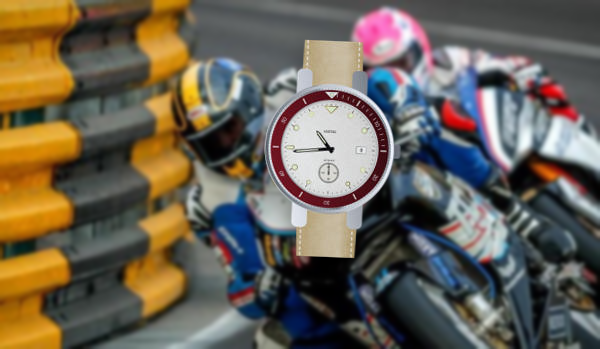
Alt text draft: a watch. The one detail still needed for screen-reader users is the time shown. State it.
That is 10:44
